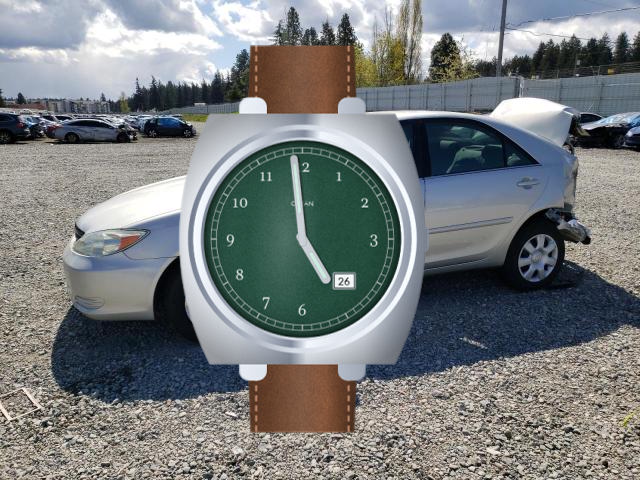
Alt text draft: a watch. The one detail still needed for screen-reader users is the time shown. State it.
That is 4:59
